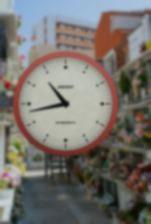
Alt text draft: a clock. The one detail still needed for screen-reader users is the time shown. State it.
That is 10:43
